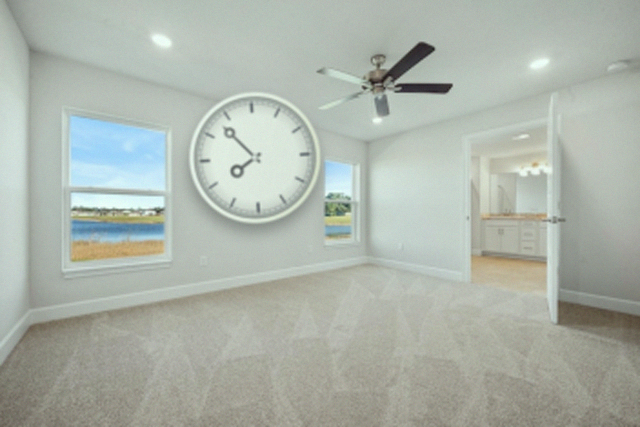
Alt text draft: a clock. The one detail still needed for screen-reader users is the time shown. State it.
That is 7:53
